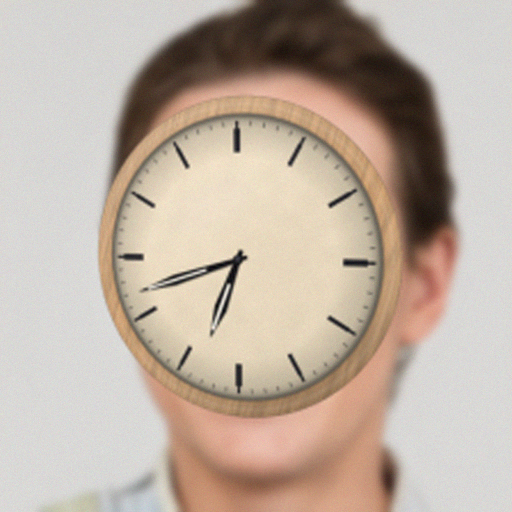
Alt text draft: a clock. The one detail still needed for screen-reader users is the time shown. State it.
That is 6:42
